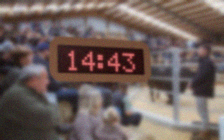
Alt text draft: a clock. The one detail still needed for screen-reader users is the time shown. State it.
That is 14:43
